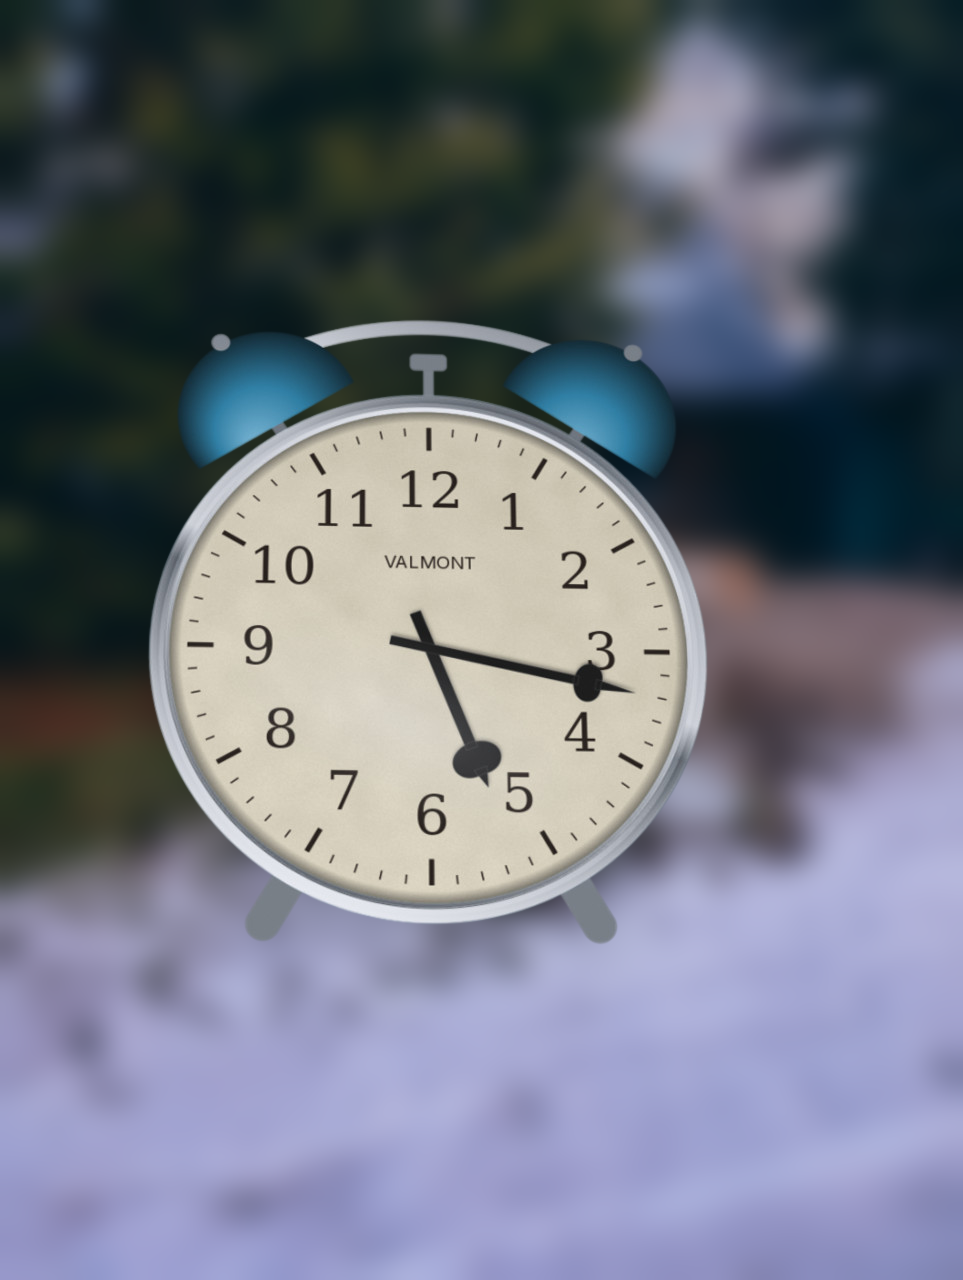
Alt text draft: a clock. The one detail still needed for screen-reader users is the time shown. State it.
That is 5:17
